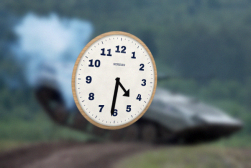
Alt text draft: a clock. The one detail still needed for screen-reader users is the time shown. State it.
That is 4:31
